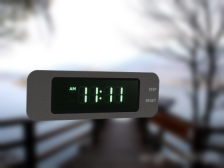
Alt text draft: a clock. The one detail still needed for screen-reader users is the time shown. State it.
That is 11:11
